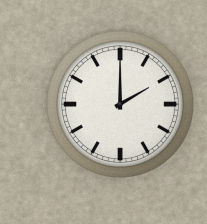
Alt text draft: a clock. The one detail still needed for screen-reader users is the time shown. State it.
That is 2:00
